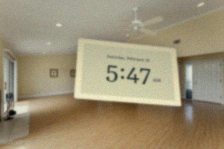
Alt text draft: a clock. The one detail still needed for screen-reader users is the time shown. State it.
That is 5:47
